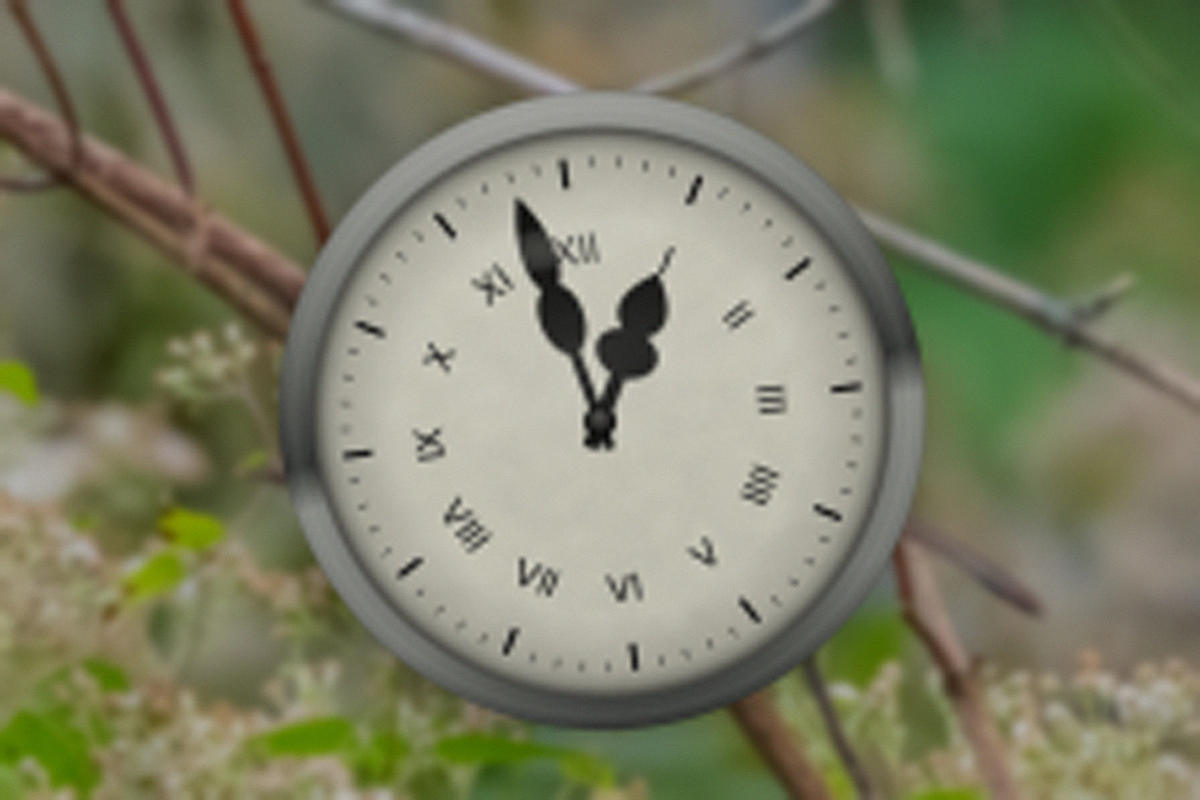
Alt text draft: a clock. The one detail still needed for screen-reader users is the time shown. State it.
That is 12:58
